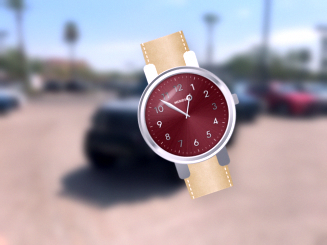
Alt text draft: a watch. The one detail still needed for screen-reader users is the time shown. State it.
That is 12:53
